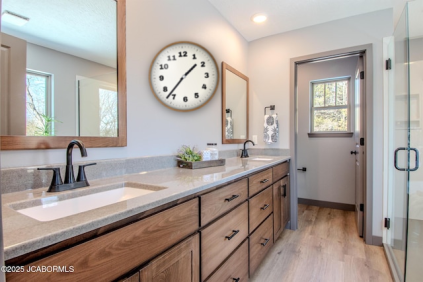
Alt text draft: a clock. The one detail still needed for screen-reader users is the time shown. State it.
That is 1:37
